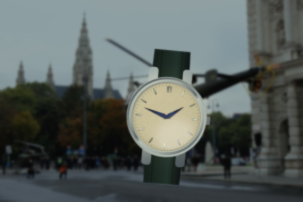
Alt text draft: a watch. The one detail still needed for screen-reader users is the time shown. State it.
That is 1:48
